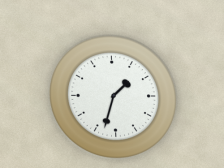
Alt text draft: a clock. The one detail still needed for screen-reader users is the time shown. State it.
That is 1:33
